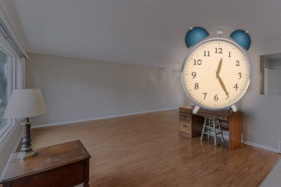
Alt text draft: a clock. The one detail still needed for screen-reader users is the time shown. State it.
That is 12:25
